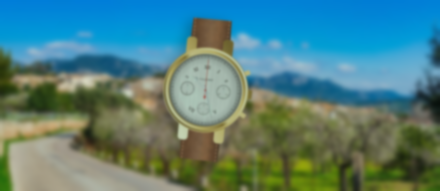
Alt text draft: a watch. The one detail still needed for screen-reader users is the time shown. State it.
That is 10:27
